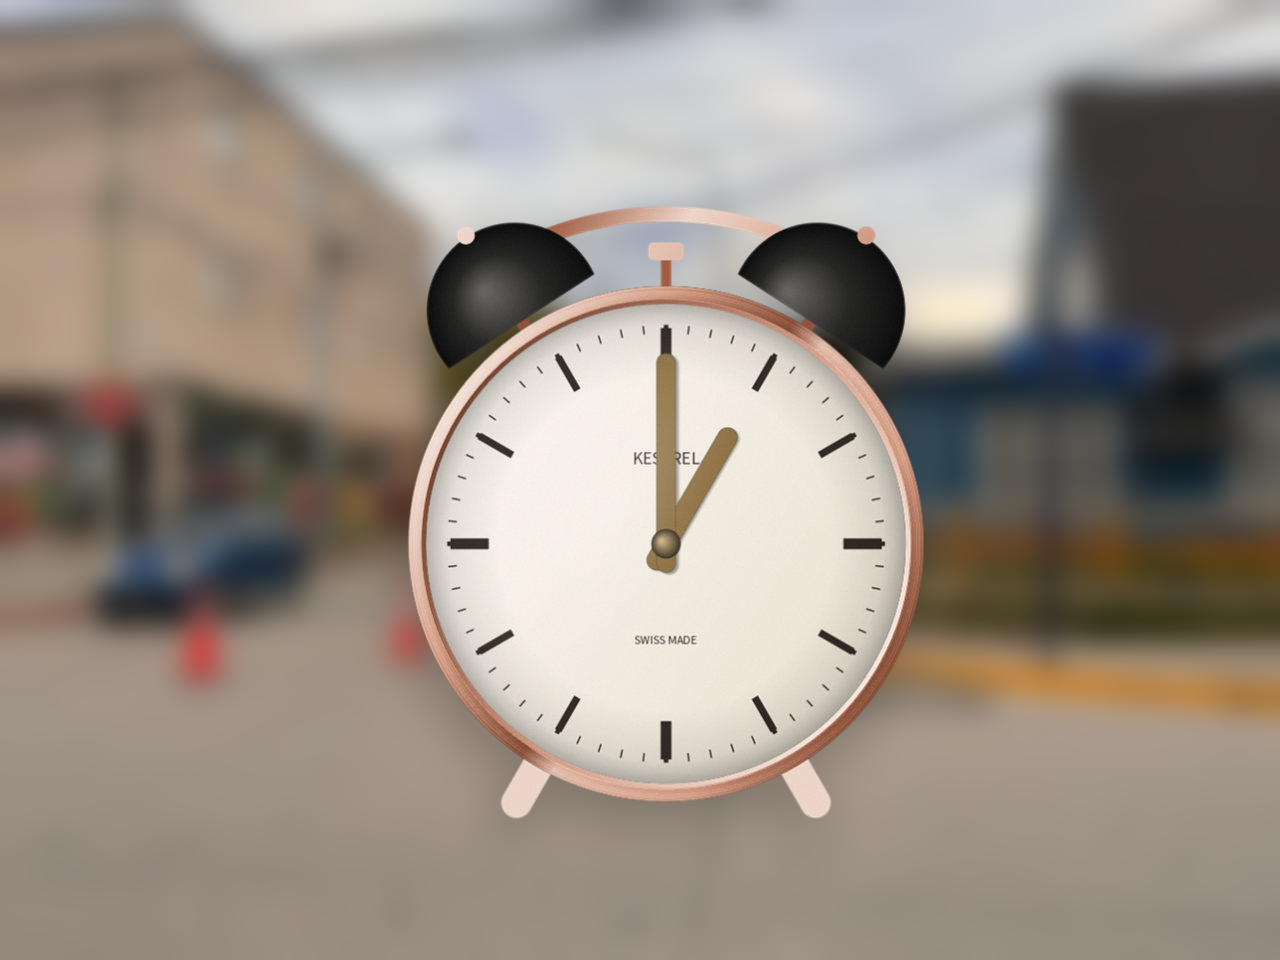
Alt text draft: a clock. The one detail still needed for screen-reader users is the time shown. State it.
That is 1:00
